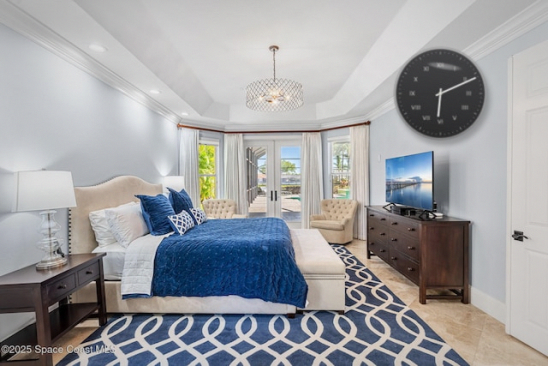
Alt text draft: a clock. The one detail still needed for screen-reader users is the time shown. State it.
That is 6:11
